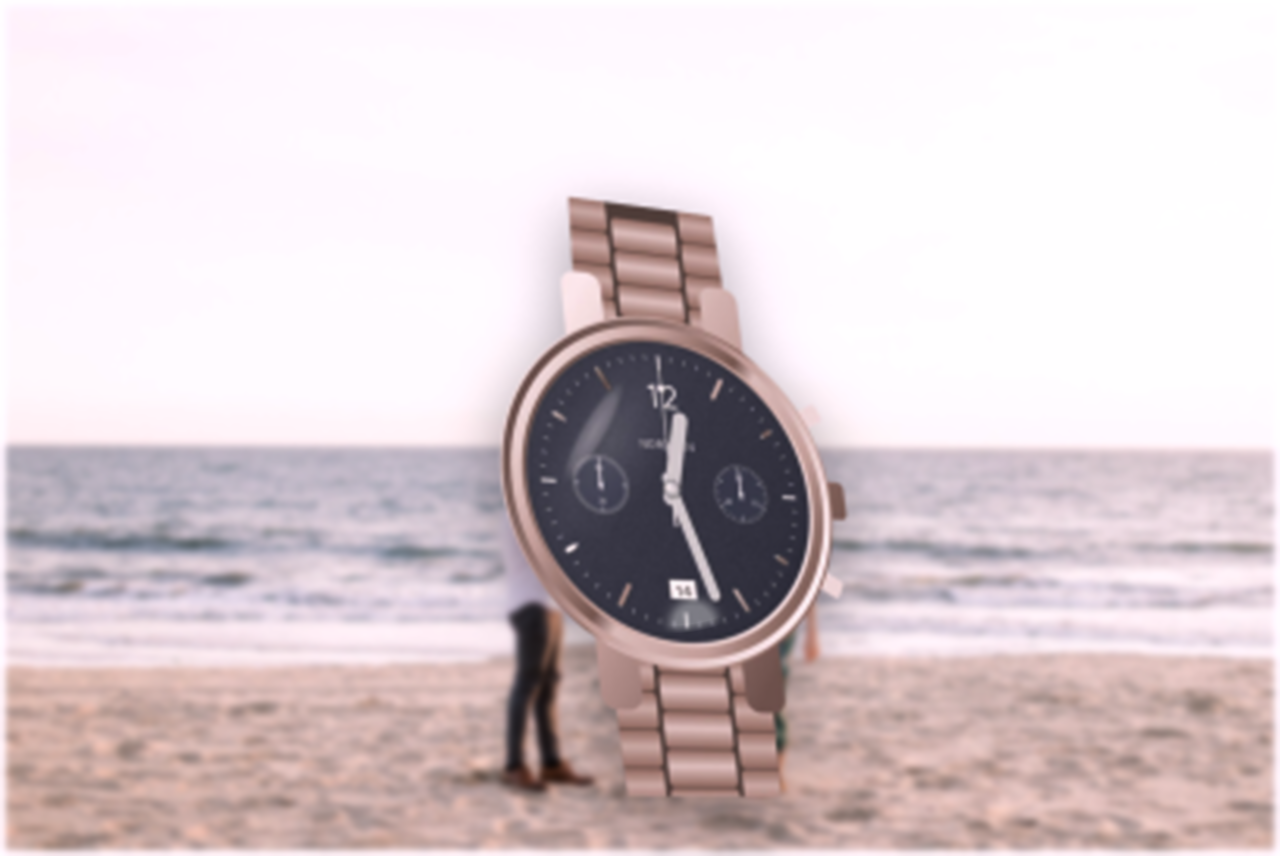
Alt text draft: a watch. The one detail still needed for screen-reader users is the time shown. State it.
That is 12:27
